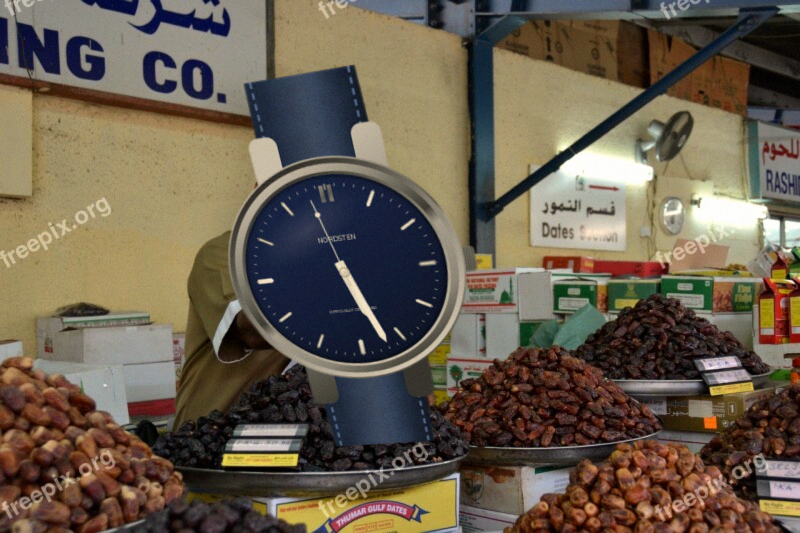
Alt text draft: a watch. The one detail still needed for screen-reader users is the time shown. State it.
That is 5:26:58
